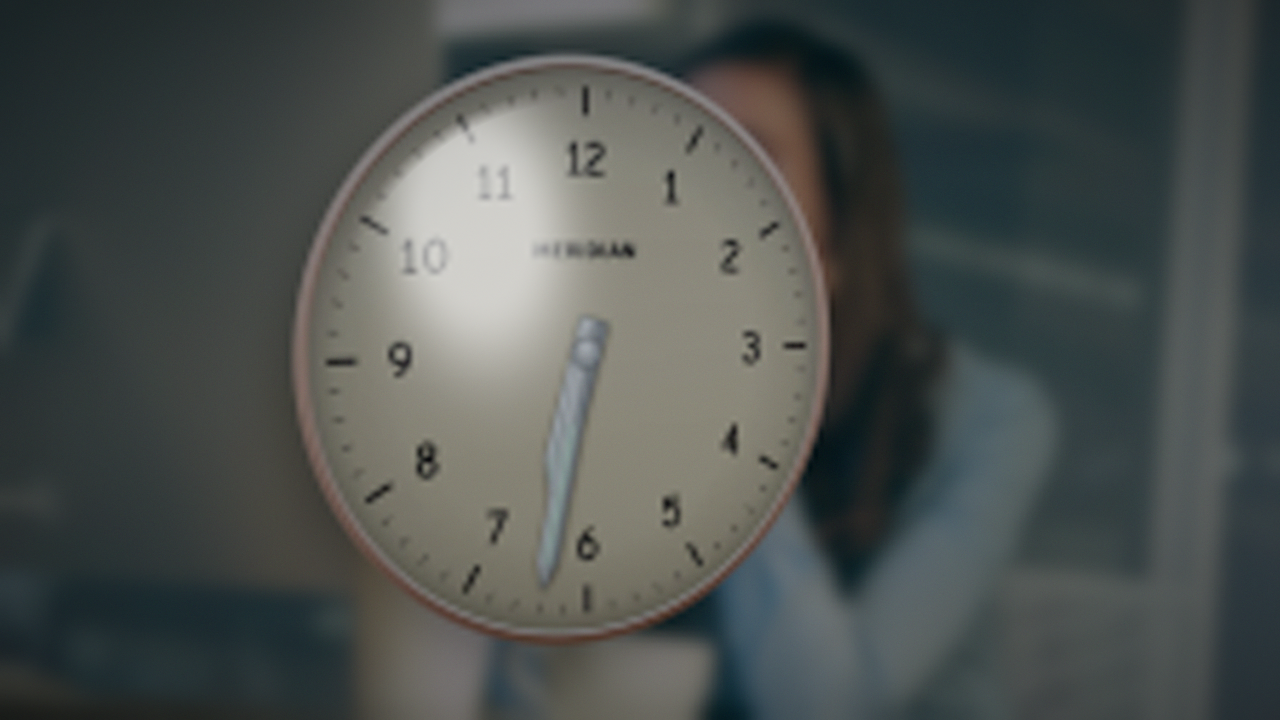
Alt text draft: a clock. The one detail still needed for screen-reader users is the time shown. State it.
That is 6:32
